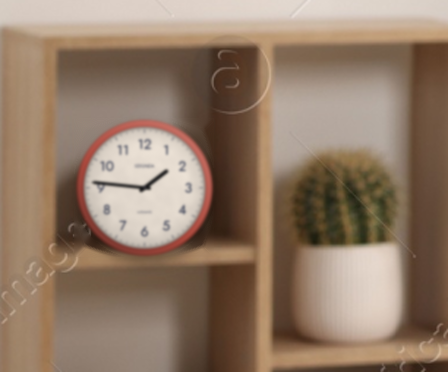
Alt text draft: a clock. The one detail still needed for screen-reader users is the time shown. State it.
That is 1:46
